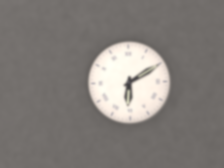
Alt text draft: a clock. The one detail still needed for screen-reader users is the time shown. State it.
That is 6:10
